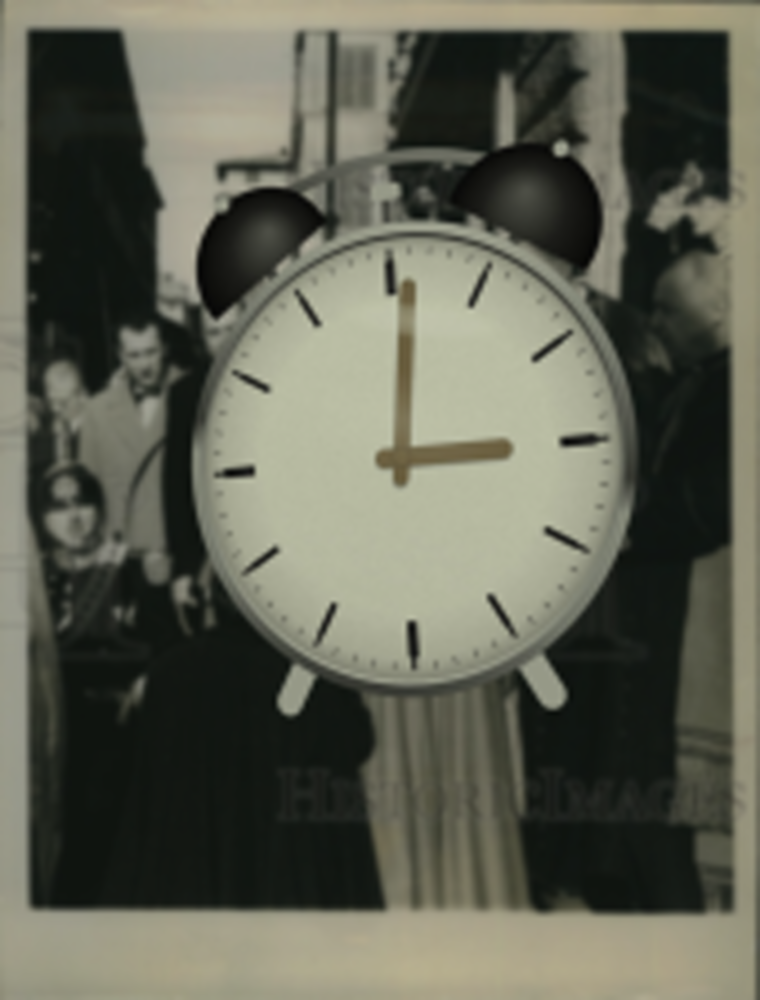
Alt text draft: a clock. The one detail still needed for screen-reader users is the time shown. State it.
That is 3:01
